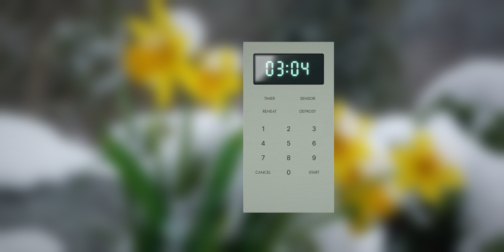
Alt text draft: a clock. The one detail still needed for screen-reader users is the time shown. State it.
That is 3:04
